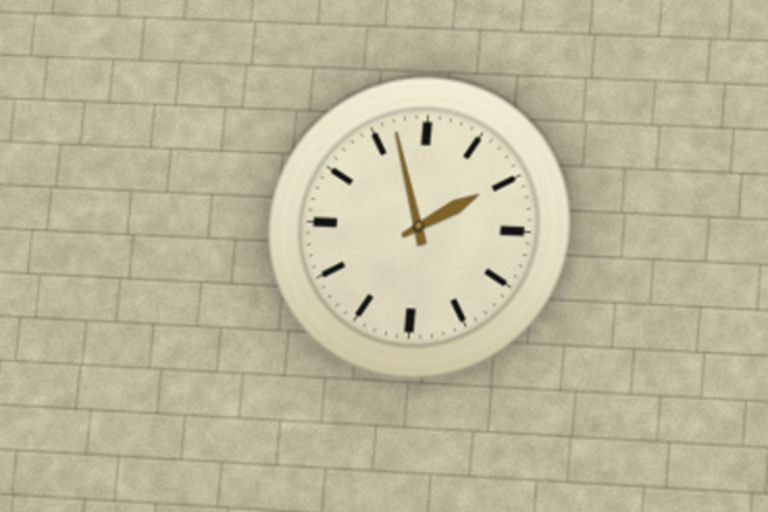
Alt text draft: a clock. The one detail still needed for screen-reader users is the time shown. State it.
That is 1:57
